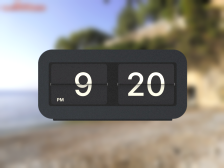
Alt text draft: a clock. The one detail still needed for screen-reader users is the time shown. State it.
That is 9:20
